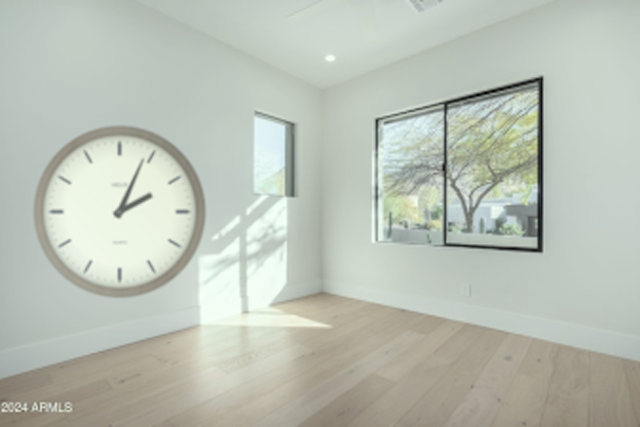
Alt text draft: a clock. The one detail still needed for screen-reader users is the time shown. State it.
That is 2:04
